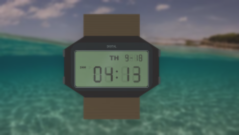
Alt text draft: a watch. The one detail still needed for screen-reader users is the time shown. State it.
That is 4:13
